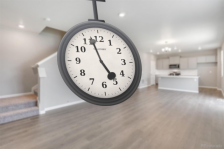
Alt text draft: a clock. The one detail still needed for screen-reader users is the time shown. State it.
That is 4:57
